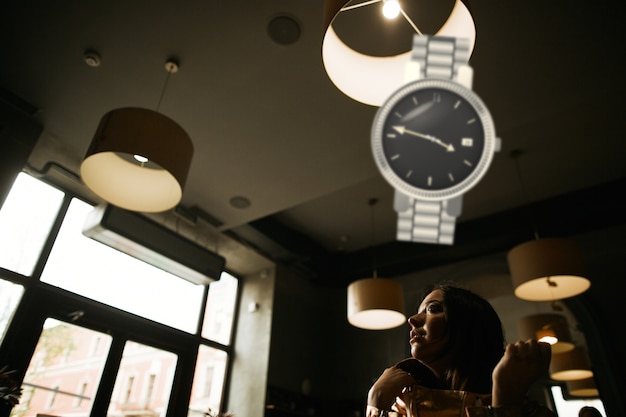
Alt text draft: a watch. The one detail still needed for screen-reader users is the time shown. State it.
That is 3:47
